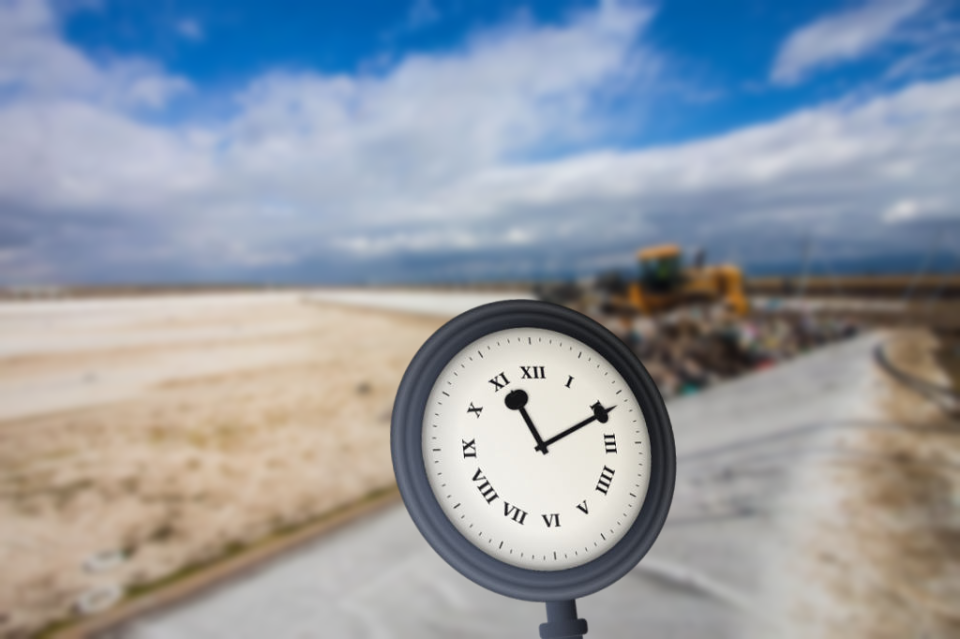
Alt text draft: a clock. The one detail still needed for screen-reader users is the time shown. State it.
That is 11:11
